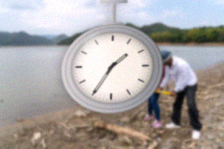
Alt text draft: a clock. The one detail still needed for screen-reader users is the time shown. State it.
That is 1:35
